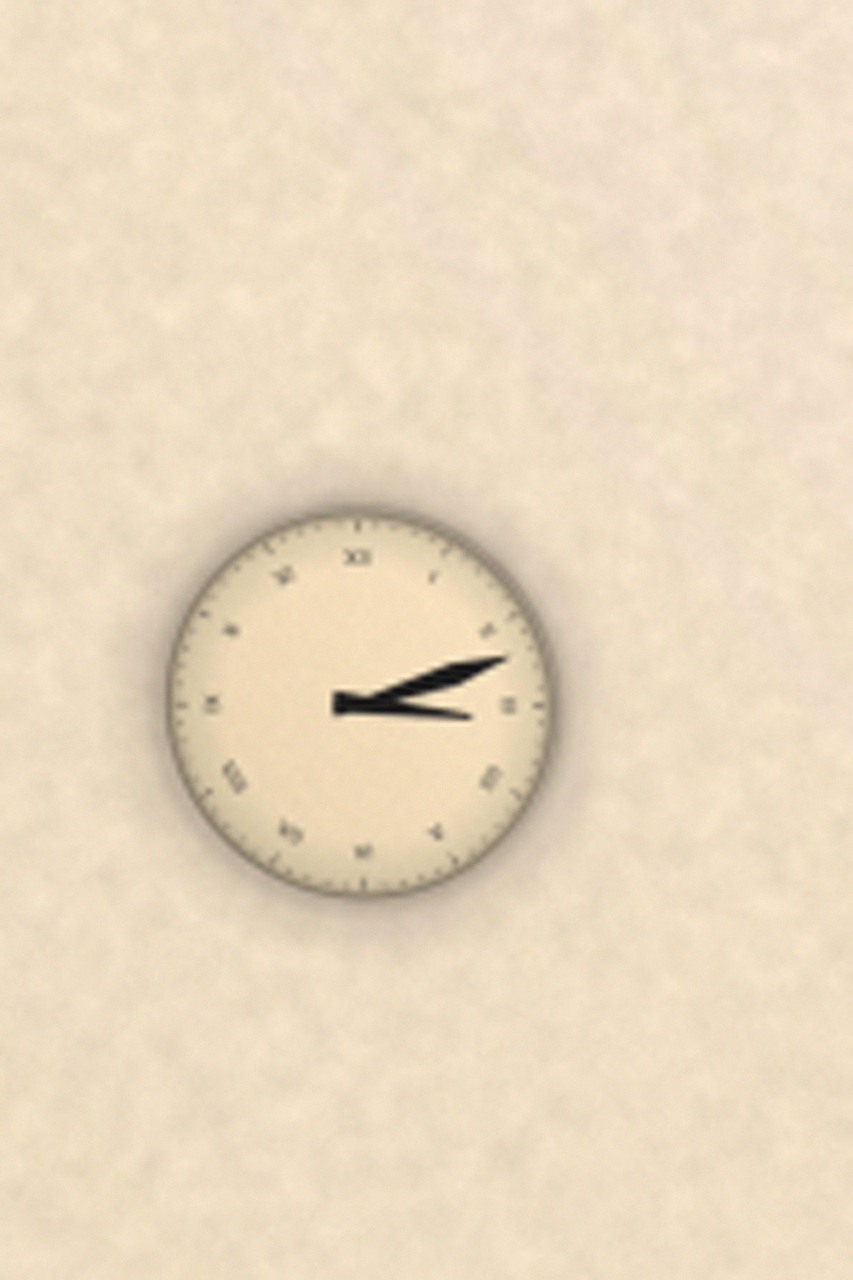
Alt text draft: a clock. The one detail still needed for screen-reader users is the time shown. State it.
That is 3:12
